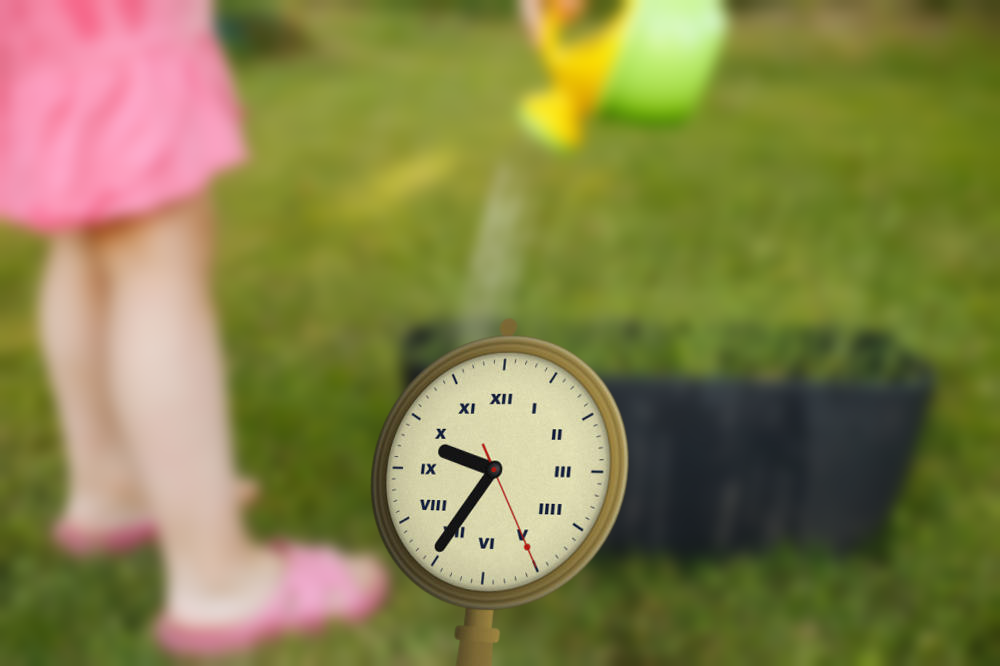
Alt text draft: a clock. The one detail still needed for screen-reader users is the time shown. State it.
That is 9:35:25
